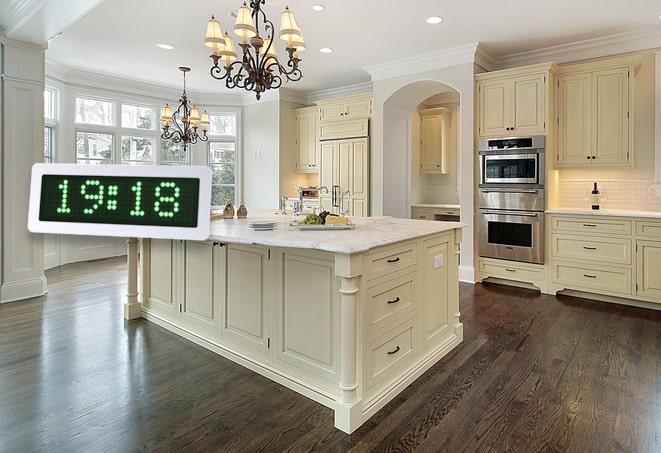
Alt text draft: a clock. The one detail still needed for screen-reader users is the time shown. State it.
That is 19:18
